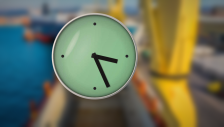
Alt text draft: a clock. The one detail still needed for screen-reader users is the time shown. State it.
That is 3:26
